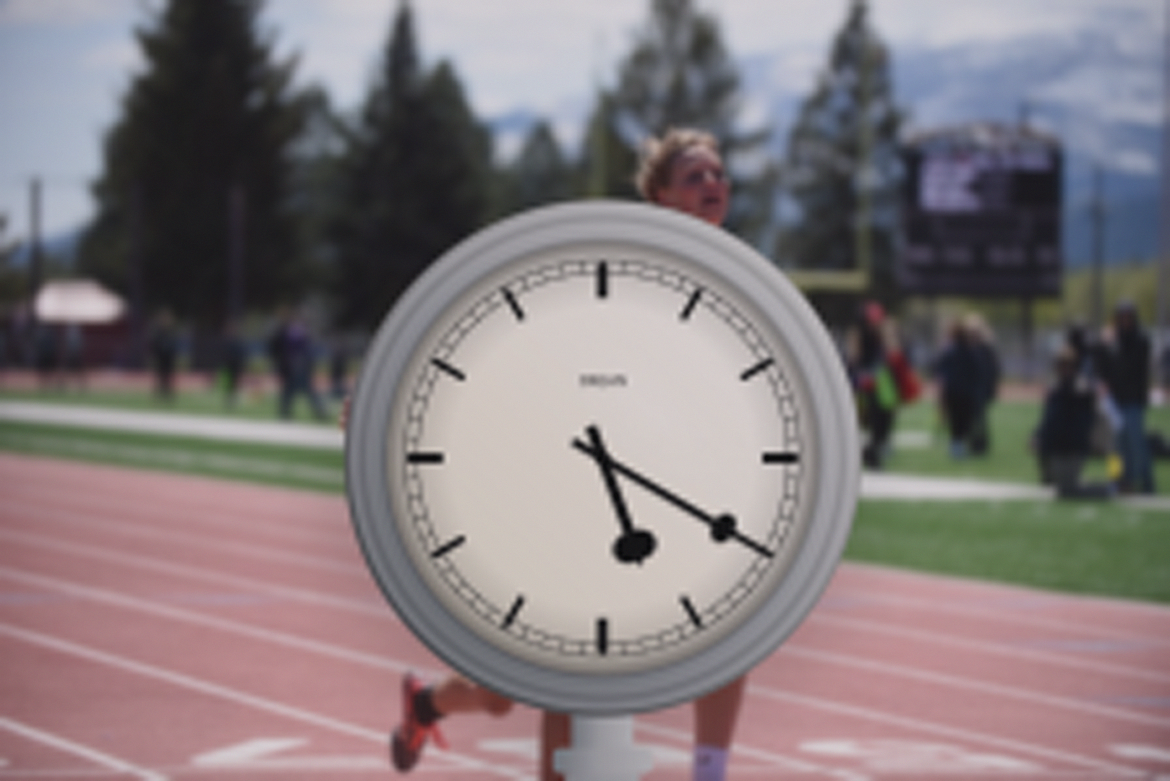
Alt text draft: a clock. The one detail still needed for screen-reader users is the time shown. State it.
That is 5:20
